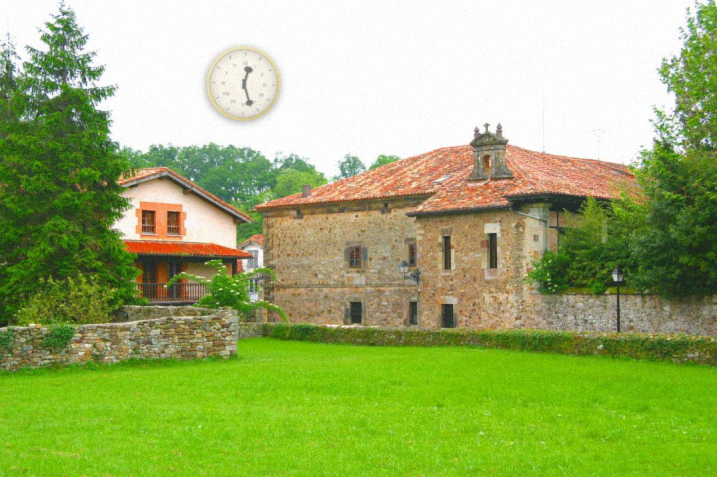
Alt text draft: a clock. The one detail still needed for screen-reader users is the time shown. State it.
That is 12:27
